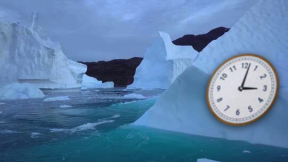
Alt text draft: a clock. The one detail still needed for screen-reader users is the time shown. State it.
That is 3:02
